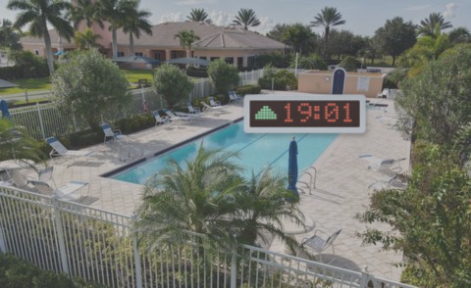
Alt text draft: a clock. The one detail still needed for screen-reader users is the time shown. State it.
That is 19:01
